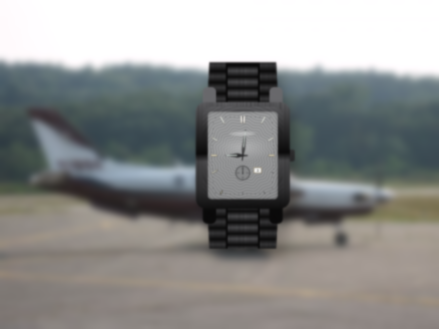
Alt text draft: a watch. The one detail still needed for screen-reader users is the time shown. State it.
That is 9:01
